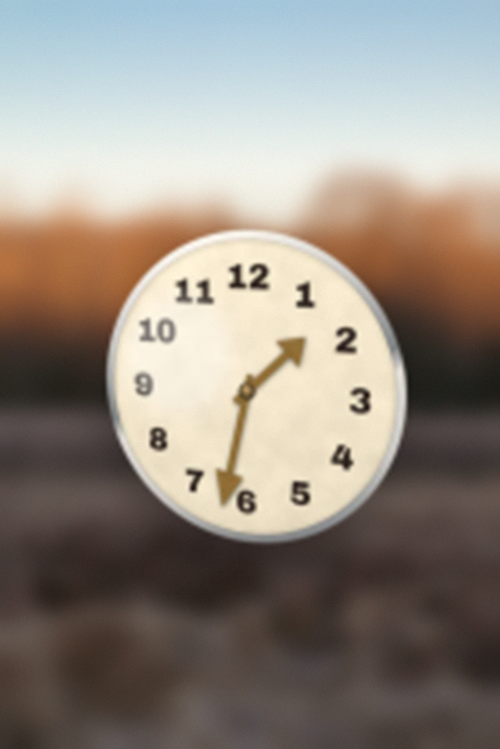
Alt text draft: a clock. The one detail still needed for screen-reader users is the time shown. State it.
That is 1:32
